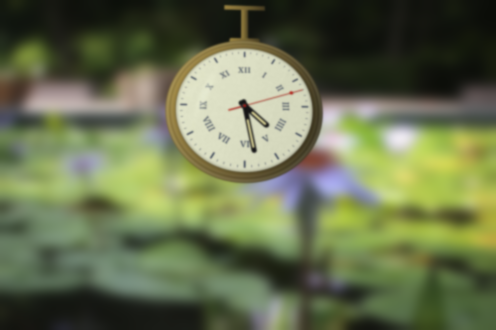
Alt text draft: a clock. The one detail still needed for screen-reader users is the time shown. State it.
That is 4:28:12
